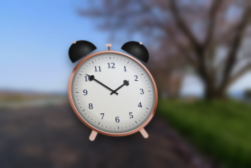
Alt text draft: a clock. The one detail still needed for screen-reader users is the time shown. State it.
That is 1:51
